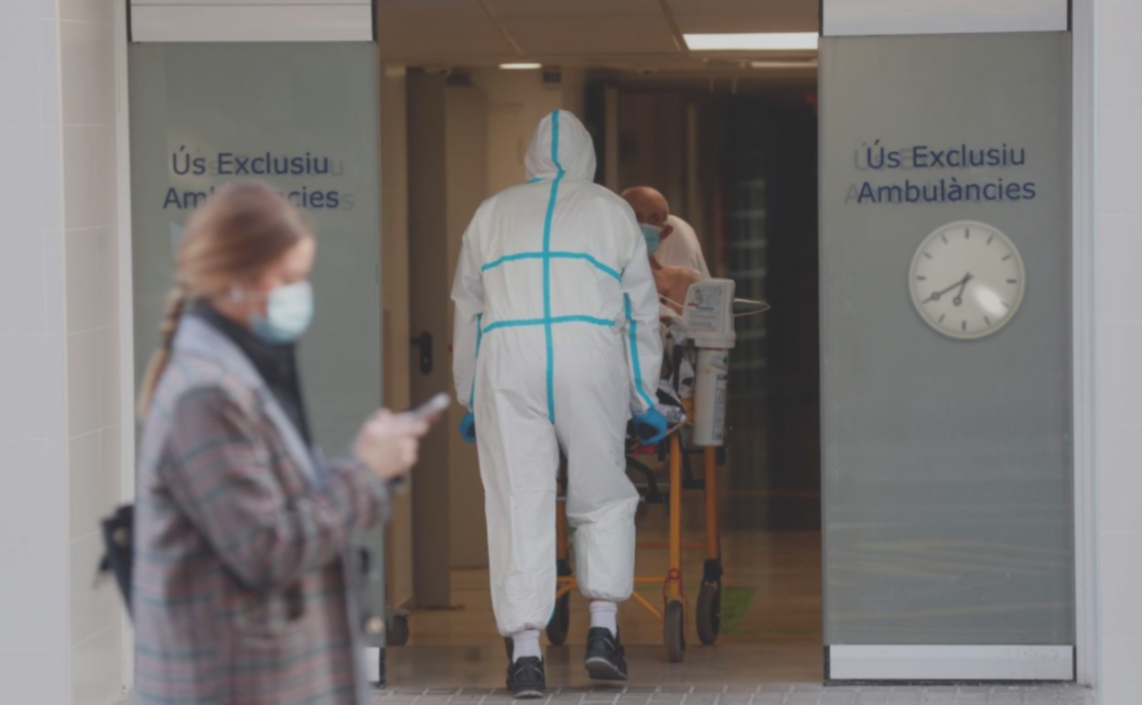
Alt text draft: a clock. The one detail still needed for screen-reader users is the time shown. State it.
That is 6:40
